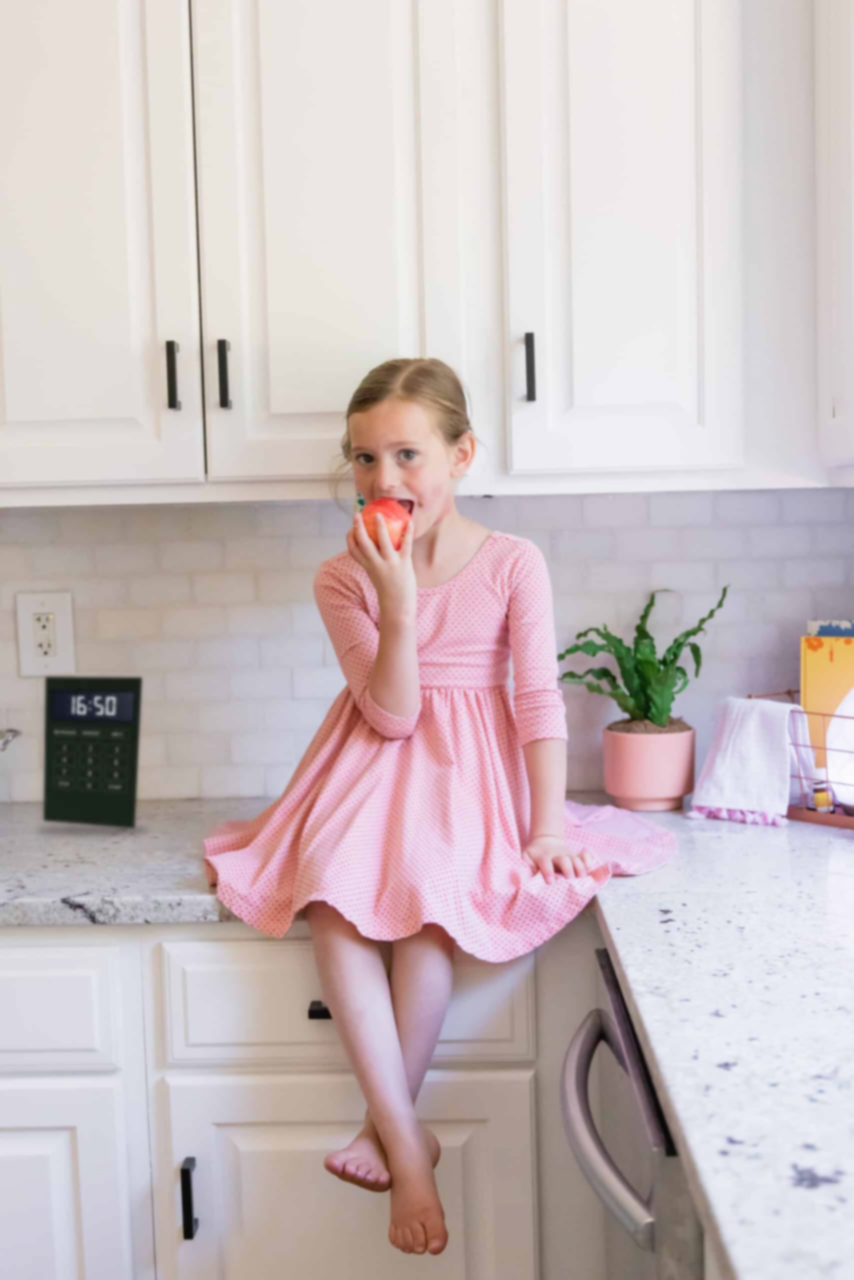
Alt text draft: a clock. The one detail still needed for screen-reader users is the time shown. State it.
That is 16:50
